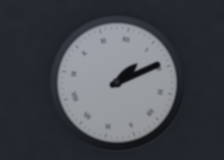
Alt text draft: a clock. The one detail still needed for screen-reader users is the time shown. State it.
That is 1:09
